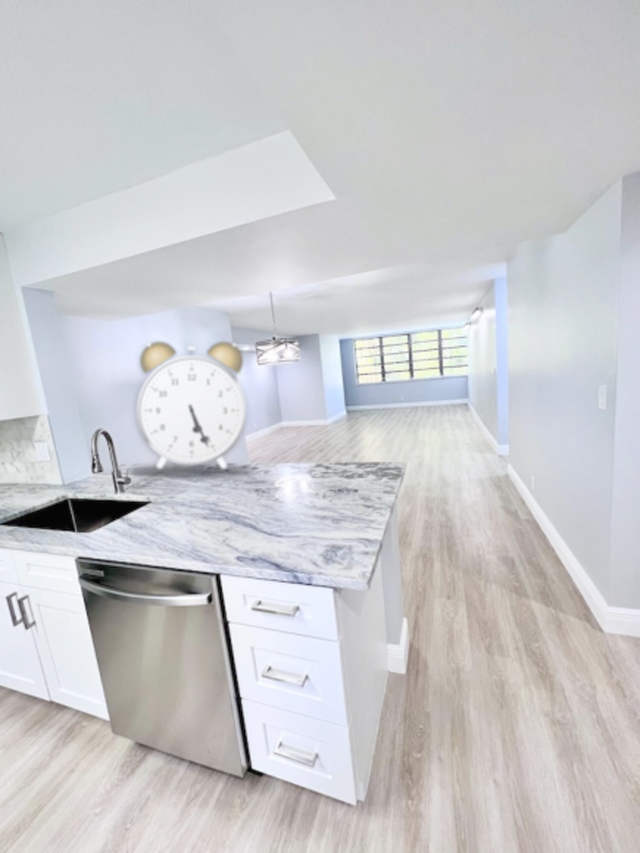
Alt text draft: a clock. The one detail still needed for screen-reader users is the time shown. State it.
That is 5:26
